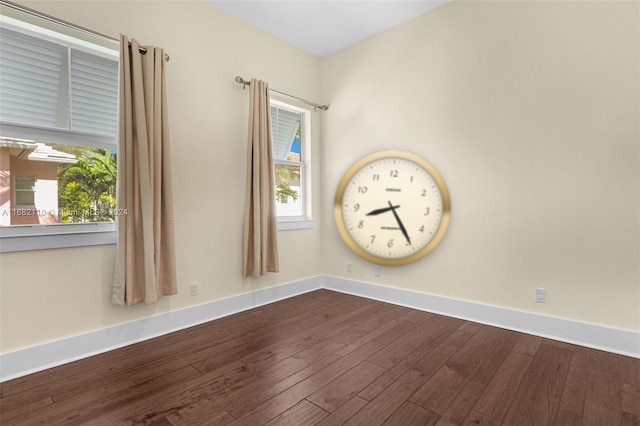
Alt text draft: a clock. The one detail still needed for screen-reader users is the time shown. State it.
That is 8:25
